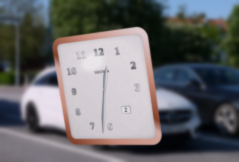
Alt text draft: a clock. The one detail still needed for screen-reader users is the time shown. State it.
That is 12:32
